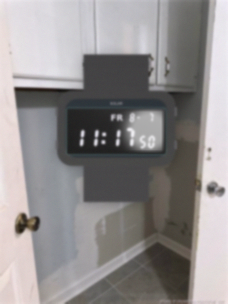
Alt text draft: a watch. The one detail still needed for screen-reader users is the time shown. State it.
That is 11:17:50
